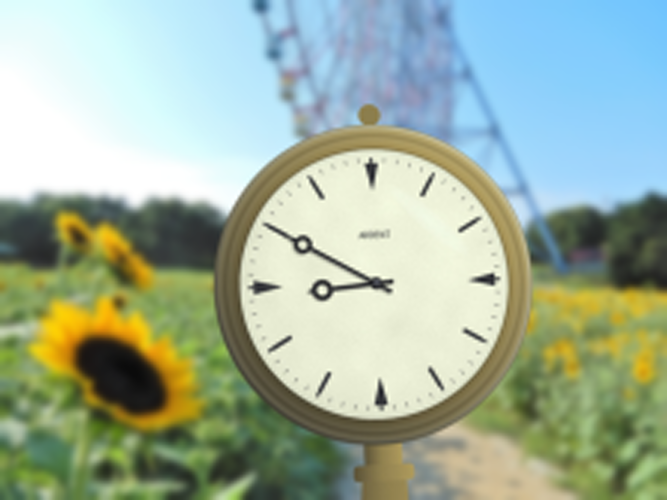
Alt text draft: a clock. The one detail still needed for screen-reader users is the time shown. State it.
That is 8:50
